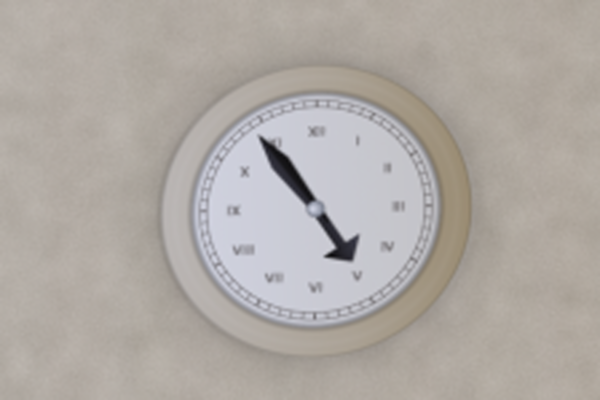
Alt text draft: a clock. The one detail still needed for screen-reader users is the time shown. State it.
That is 4:54
